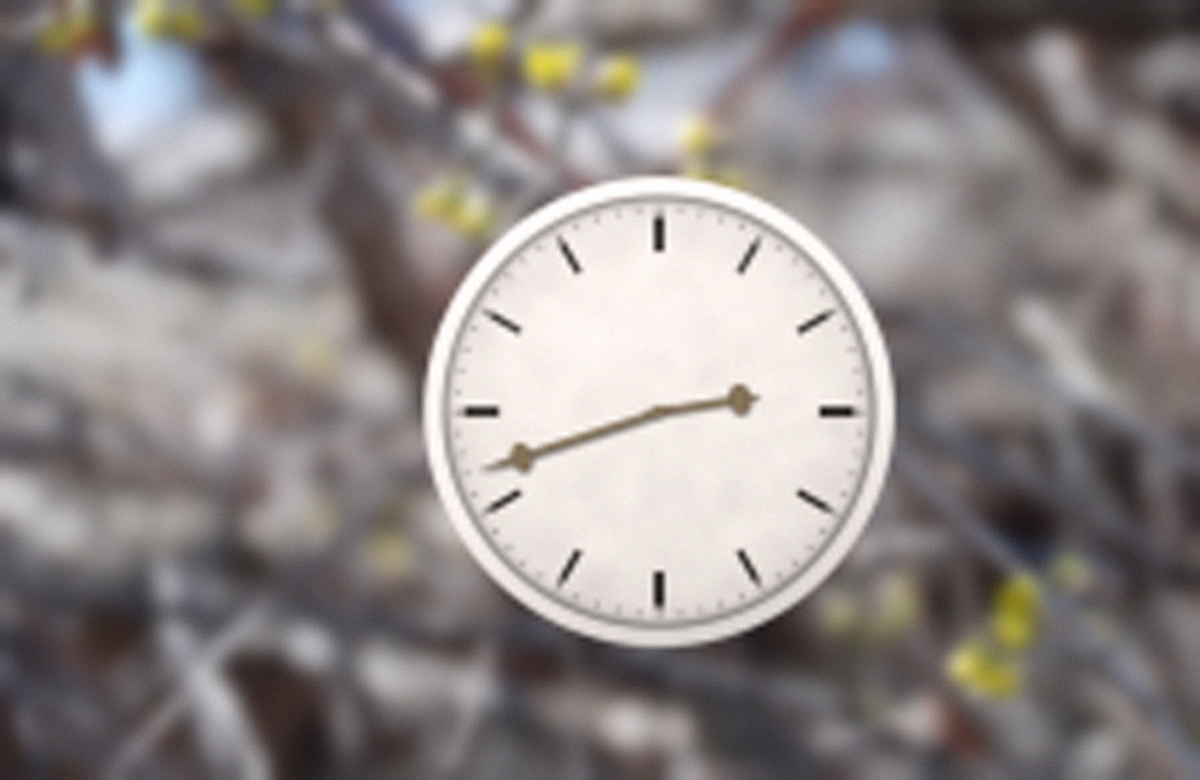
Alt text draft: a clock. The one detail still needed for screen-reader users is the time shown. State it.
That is 2:42
